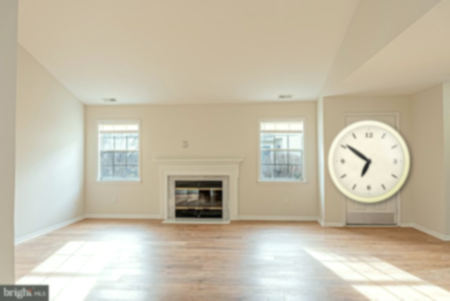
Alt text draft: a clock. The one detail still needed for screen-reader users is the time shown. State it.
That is 6:51
